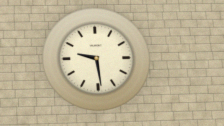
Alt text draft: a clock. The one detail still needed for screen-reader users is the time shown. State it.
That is 9:29
